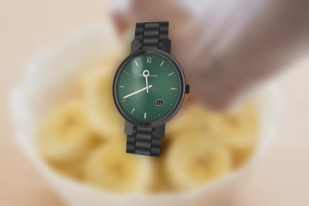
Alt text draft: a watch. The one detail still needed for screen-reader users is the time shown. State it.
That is 11:41
